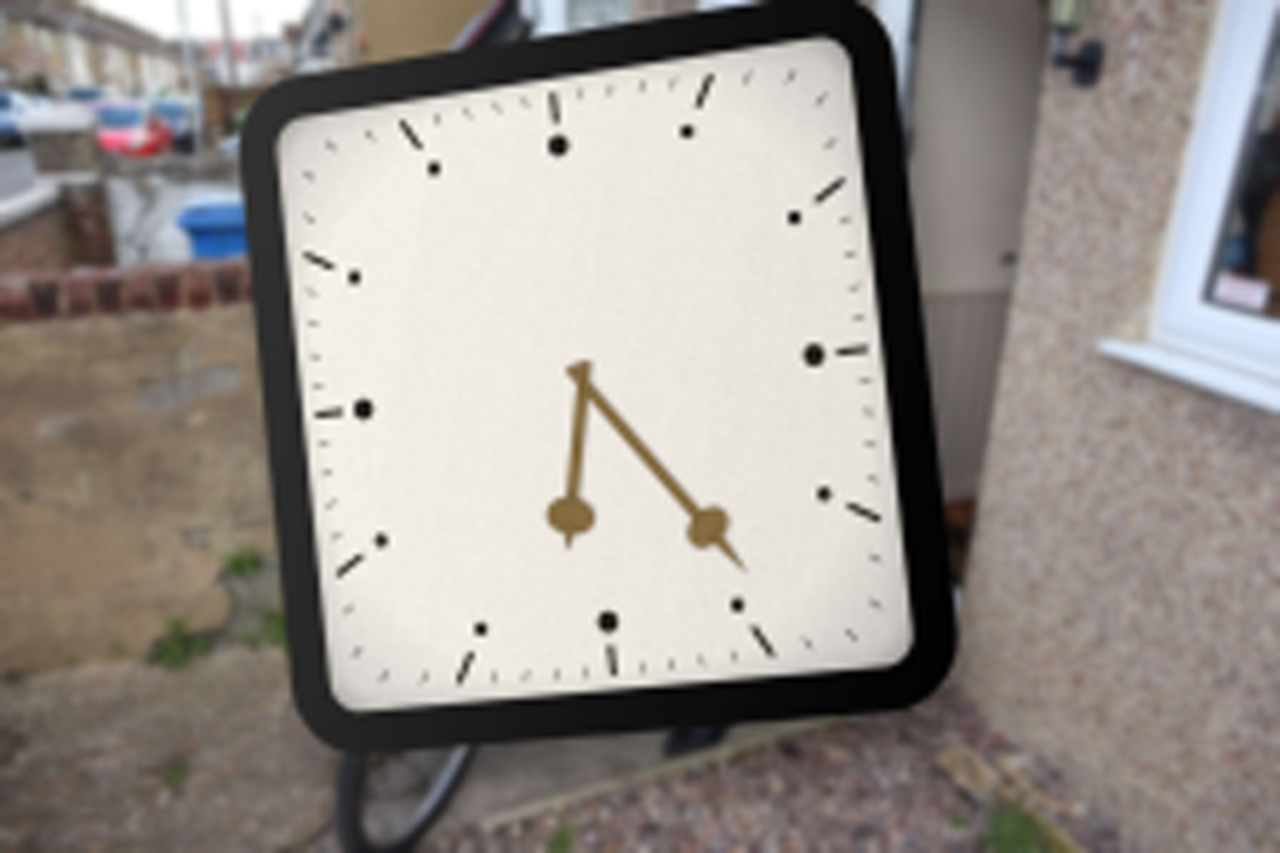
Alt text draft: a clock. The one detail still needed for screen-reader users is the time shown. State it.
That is 6:24
